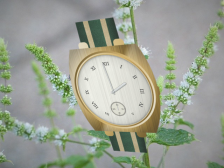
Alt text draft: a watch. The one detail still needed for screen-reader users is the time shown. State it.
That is 1:59
